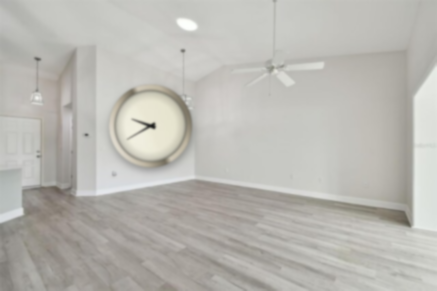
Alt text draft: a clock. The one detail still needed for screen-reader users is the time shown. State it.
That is 9:40
